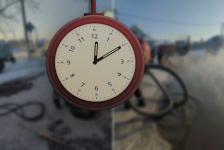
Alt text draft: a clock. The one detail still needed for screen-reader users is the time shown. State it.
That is 12:10
